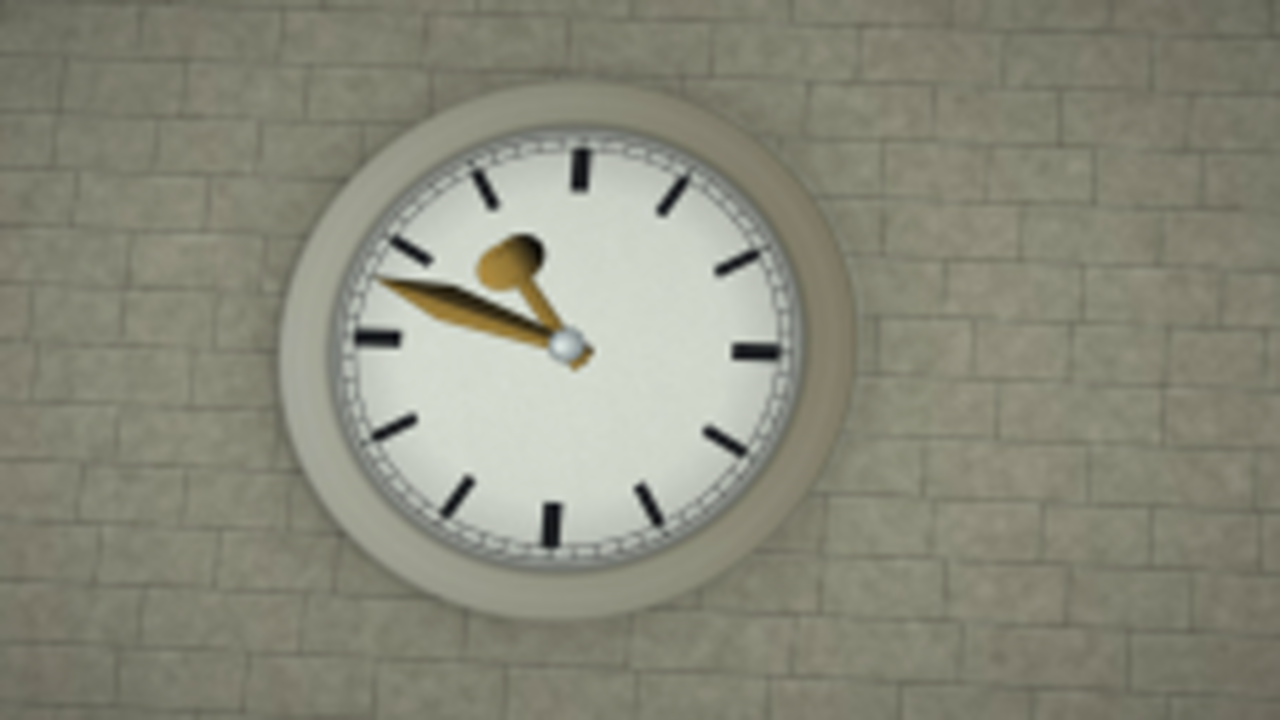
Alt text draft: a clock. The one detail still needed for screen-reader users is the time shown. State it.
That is 10:48
